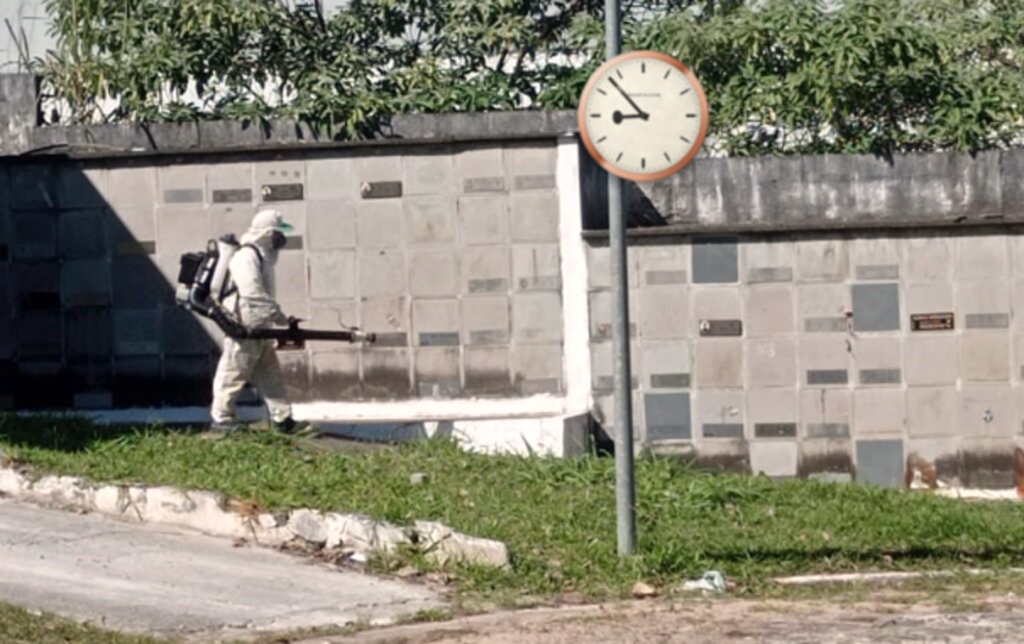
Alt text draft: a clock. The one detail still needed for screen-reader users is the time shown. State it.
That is 8:53
